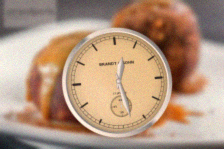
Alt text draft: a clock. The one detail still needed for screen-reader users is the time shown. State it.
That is 12:28
